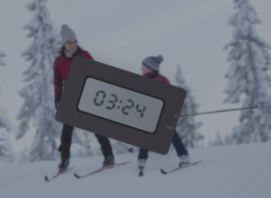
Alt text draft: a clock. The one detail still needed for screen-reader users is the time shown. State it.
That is 3:24
